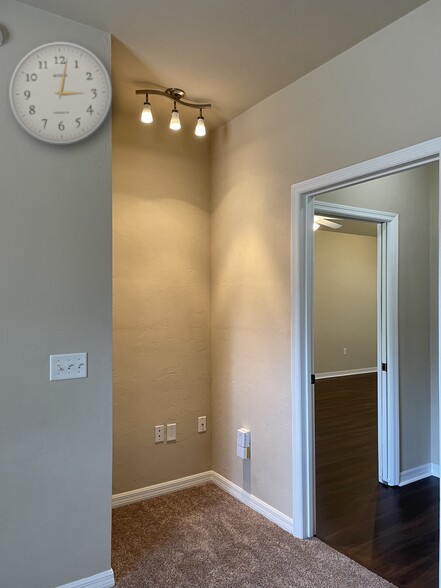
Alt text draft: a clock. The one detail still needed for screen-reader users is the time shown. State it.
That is 3:02
